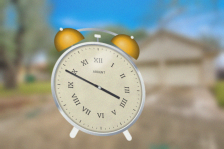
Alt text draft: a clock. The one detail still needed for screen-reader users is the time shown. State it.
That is 3:49
